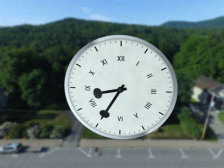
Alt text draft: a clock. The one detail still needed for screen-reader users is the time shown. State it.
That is 8:35
